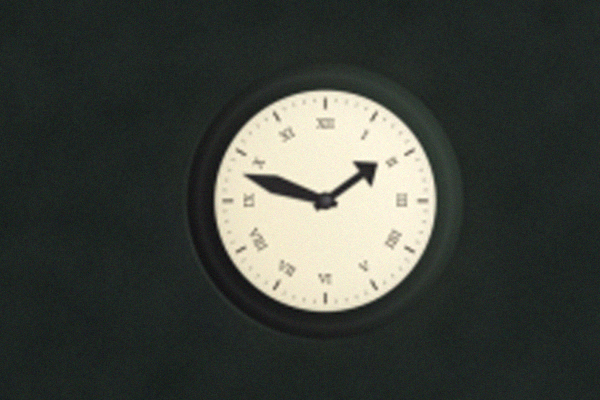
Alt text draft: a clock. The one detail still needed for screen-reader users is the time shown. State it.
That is 1:48
